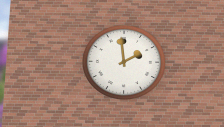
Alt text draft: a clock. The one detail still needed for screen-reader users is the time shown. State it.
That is 1:59
